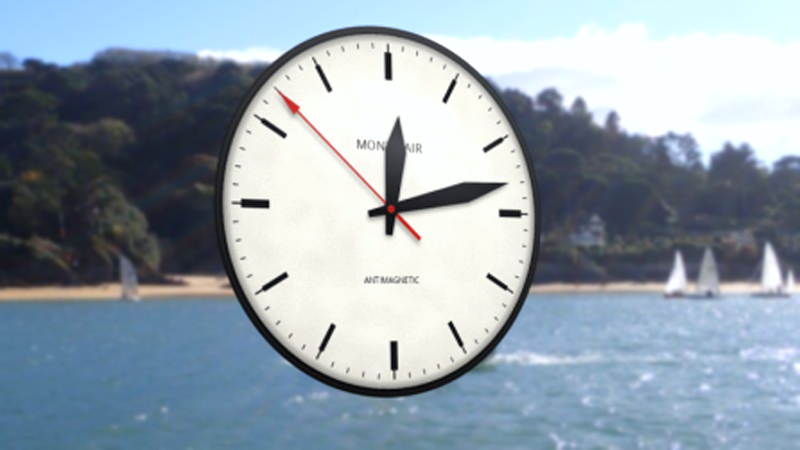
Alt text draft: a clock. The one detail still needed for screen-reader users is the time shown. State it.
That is 12:12:52
